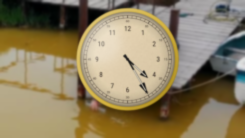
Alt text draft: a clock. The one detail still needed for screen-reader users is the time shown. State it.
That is 4:25
